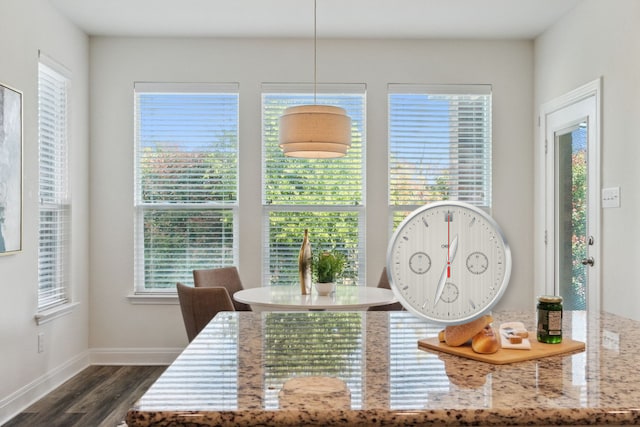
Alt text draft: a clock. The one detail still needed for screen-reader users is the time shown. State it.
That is 12:33
